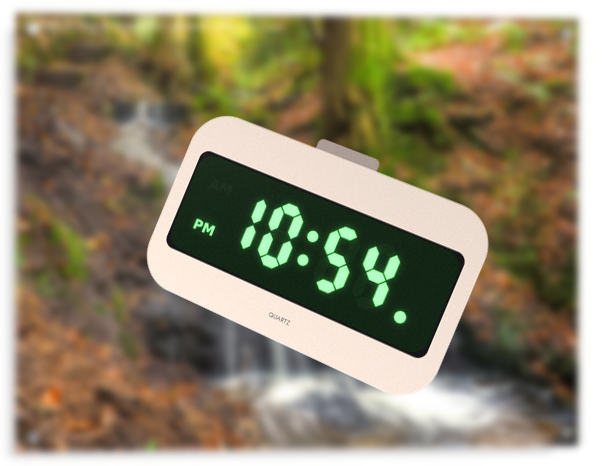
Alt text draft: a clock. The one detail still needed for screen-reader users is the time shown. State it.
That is 10:54
